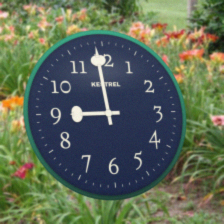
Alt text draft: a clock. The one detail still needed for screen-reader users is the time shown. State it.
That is 8:59
